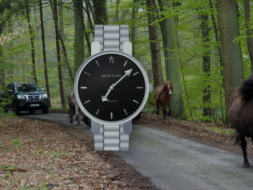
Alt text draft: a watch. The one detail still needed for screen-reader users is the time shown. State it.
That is 7:08
